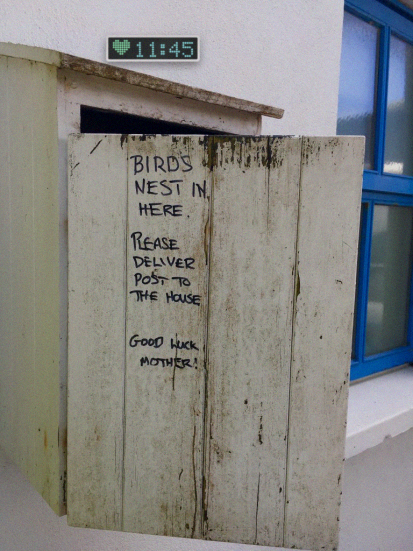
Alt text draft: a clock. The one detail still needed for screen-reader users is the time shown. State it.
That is 11:45
